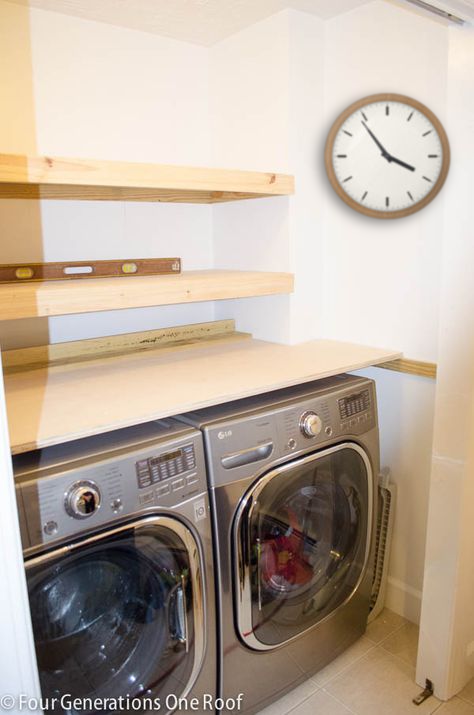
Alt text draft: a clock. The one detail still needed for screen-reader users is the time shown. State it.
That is 3:54
